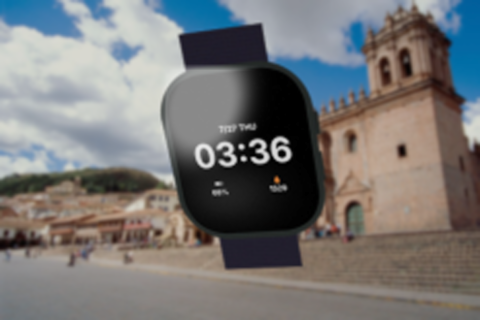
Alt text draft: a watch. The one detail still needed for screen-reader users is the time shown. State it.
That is 3:36
